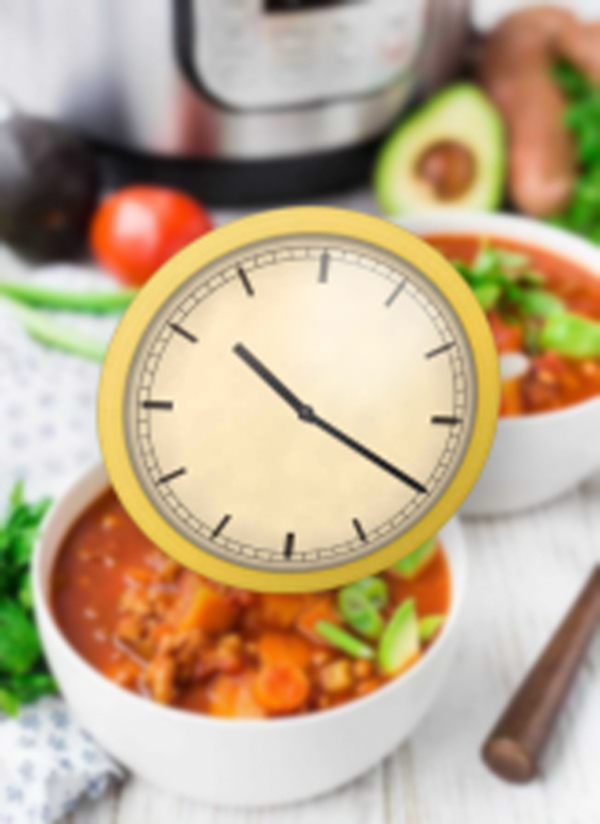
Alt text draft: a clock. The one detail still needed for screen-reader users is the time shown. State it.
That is 10:20
